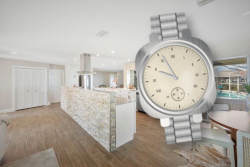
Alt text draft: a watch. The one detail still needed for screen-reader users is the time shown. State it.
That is 9:56
